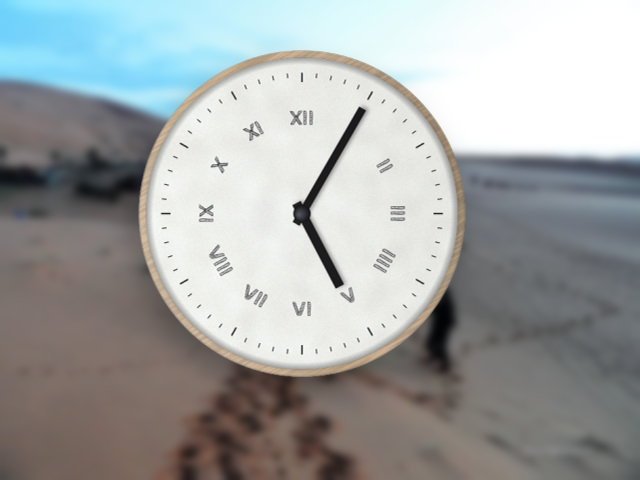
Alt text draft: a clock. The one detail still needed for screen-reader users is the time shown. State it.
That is 5:05
